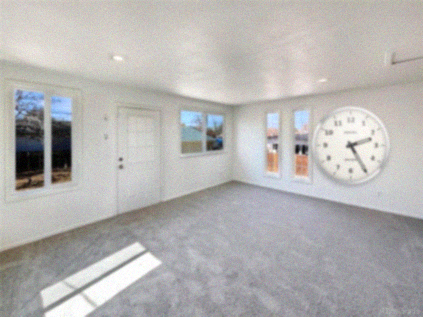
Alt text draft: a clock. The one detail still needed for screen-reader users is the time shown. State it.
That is 2:25
